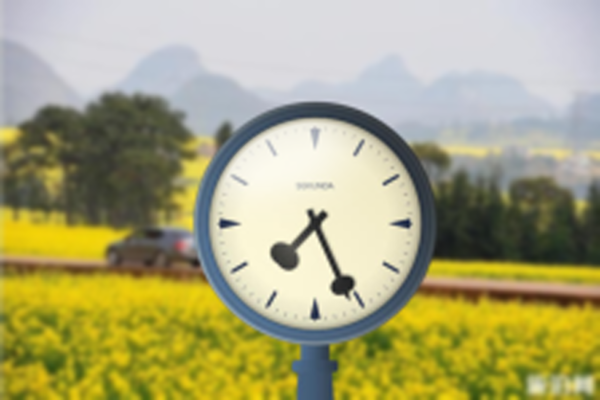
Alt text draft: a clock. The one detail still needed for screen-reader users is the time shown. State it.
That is 7:26
